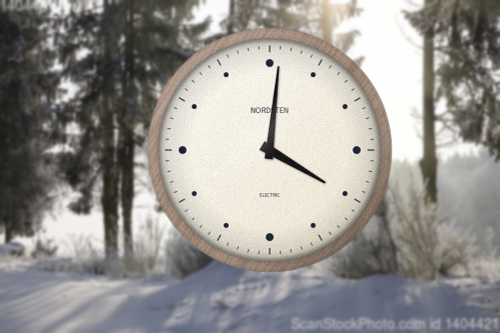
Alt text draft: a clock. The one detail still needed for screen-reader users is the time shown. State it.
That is 4:01
